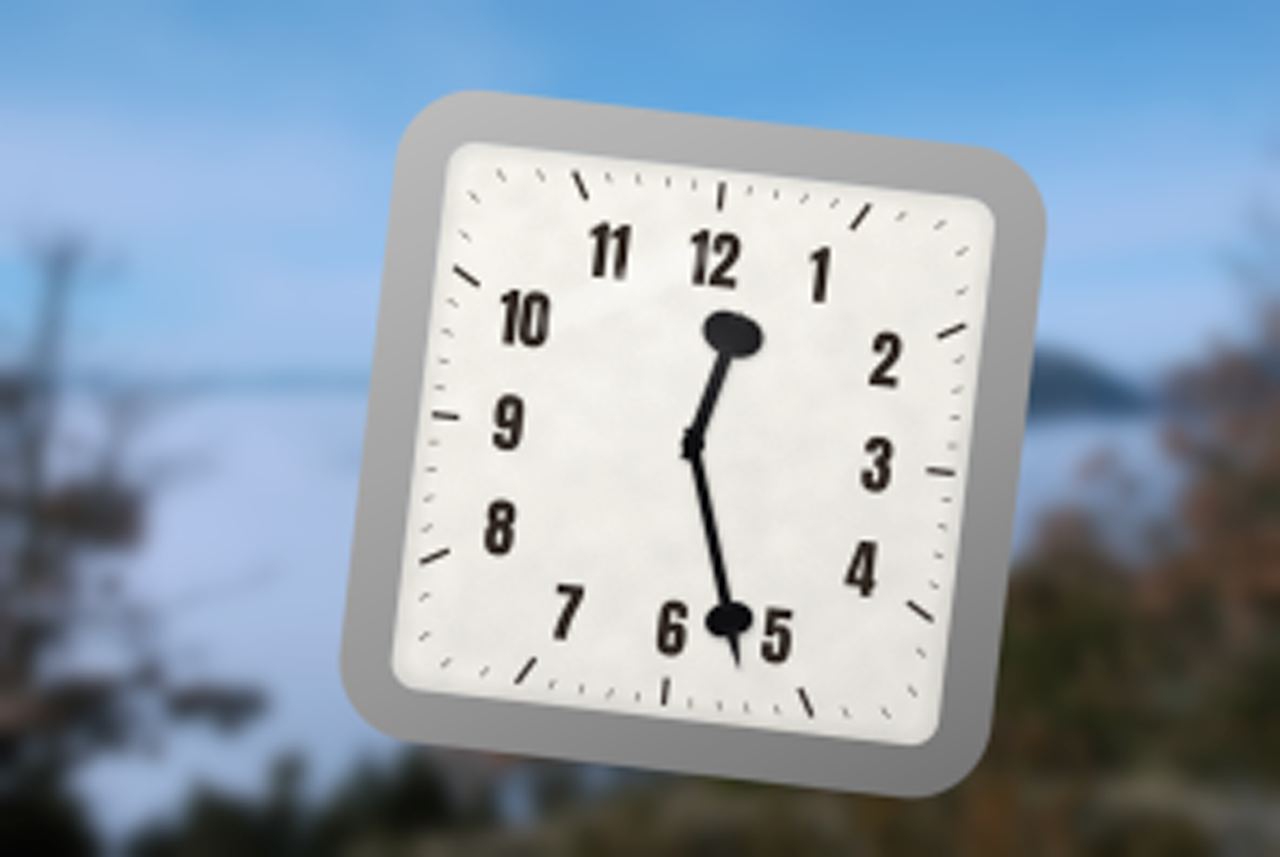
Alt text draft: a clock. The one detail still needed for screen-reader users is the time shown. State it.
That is 12:27
